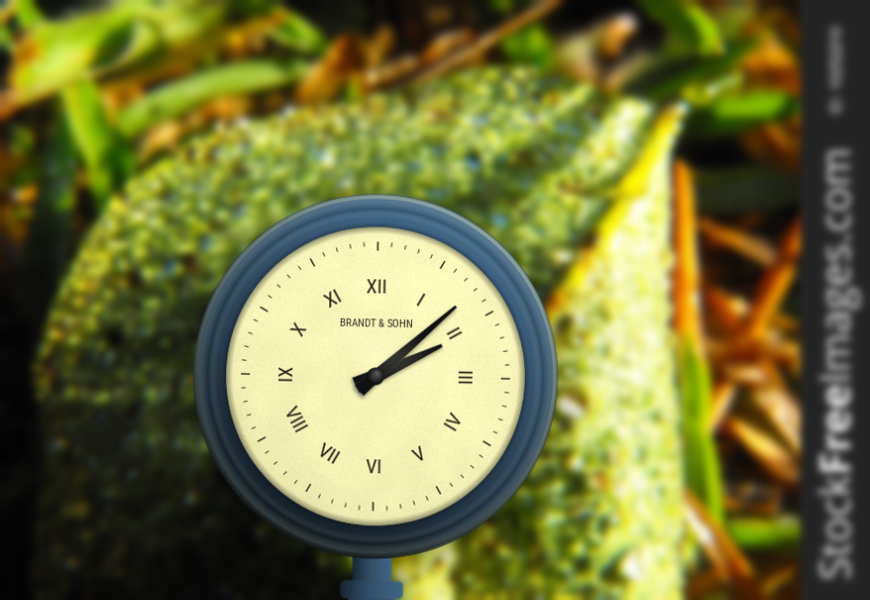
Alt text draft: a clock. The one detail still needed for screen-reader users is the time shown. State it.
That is 2:08
